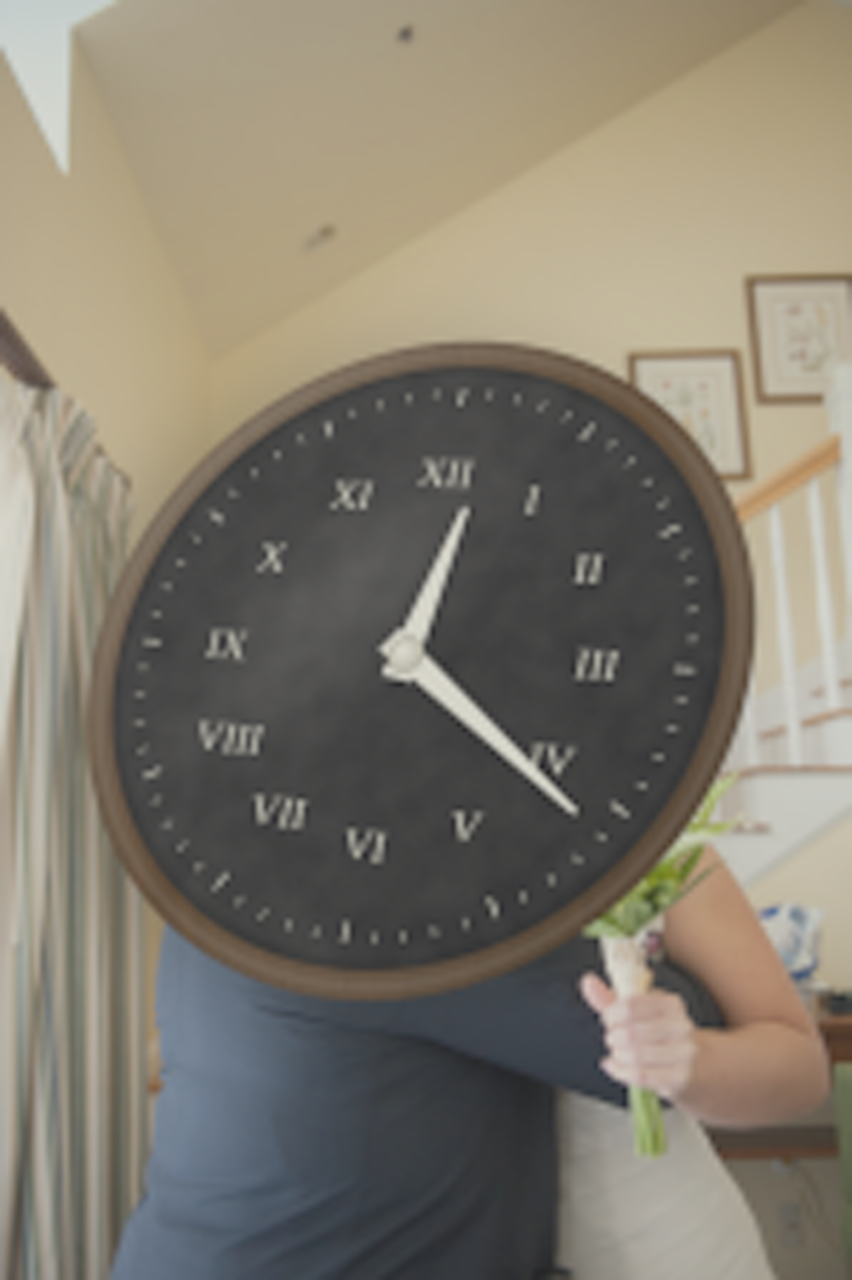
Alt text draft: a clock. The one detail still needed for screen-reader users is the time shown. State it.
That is 12:21
